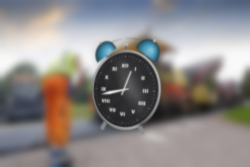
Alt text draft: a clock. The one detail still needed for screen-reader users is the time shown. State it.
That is 12:43
